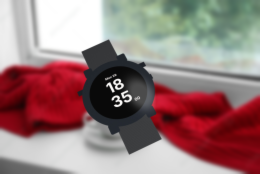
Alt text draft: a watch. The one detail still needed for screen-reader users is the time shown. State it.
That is 18:35
